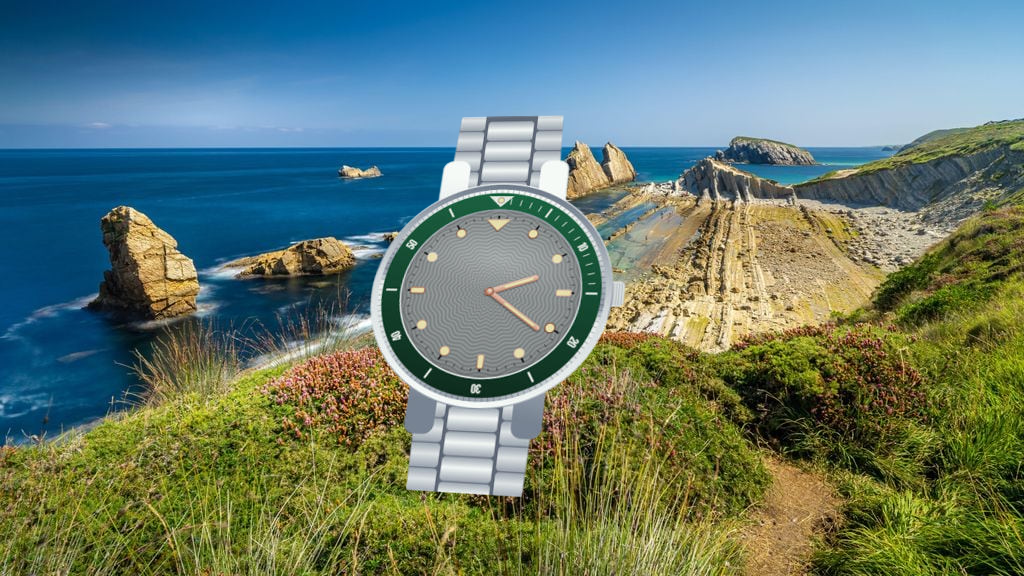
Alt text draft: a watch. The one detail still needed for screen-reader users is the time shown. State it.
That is 2:21
